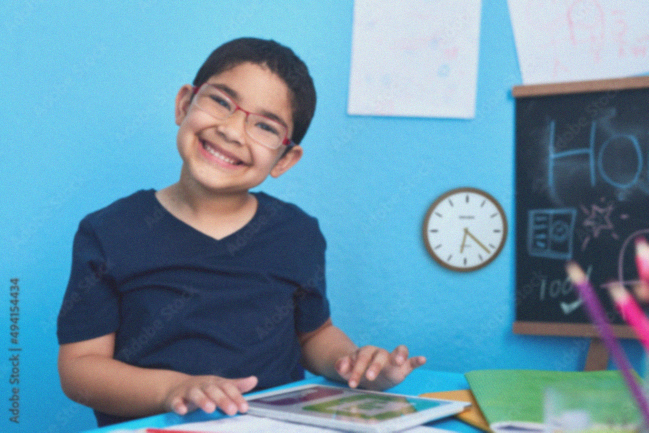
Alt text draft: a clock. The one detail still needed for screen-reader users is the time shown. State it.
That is 6:22
